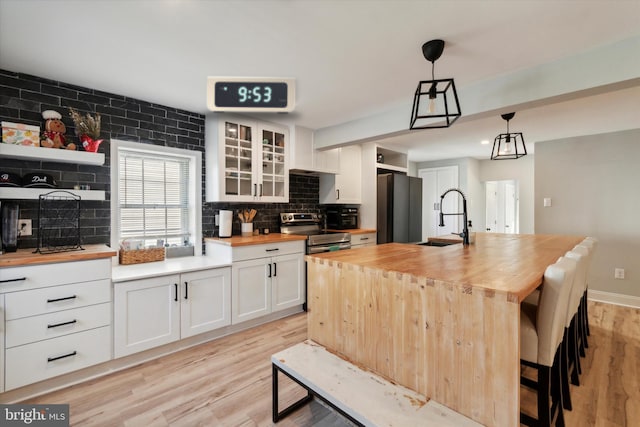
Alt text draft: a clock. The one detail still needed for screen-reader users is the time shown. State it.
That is 9:53
